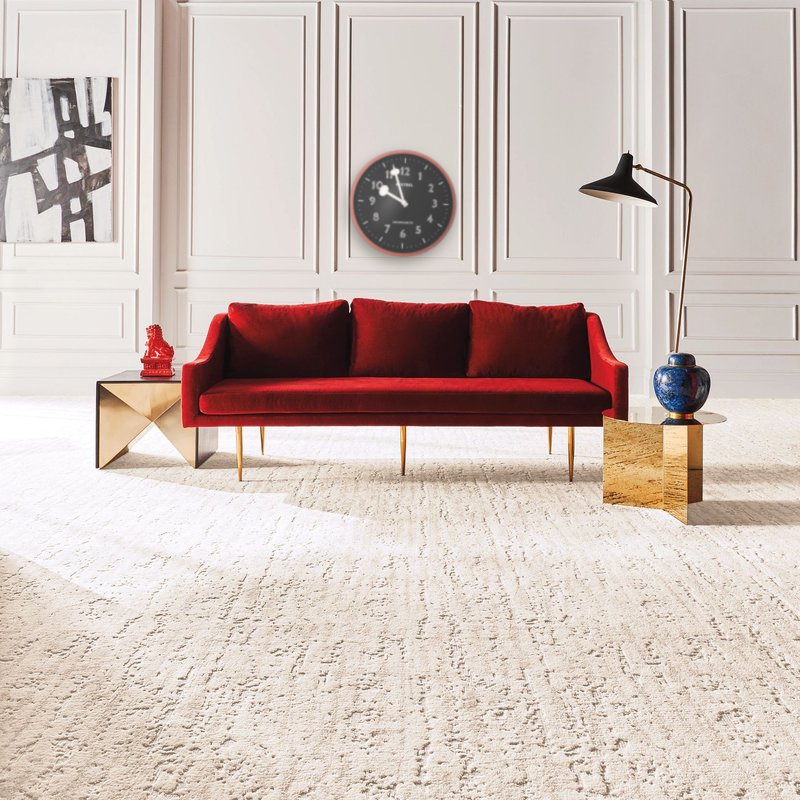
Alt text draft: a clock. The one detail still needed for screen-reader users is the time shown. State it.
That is 9:57
